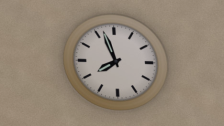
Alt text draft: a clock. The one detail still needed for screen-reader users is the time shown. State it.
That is 7:57
